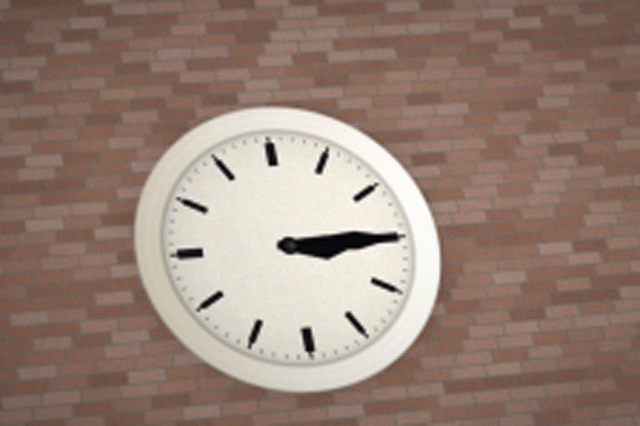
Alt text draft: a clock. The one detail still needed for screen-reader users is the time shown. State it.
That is 3:15
